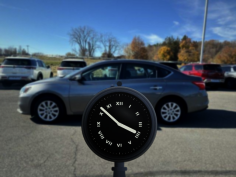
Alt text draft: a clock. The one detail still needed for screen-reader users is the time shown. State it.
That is 3:52
